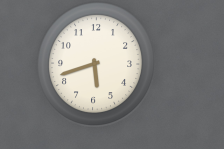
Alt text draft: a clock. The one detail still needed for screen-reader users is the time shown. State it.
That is 5:42
